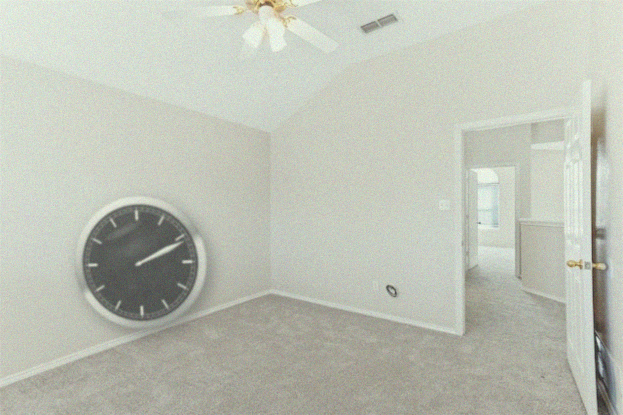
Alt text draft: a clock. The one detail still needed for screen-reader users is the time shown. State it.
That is 2:11
